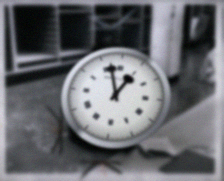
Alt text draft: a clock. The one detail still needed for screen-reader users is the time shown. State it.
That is 12:57
